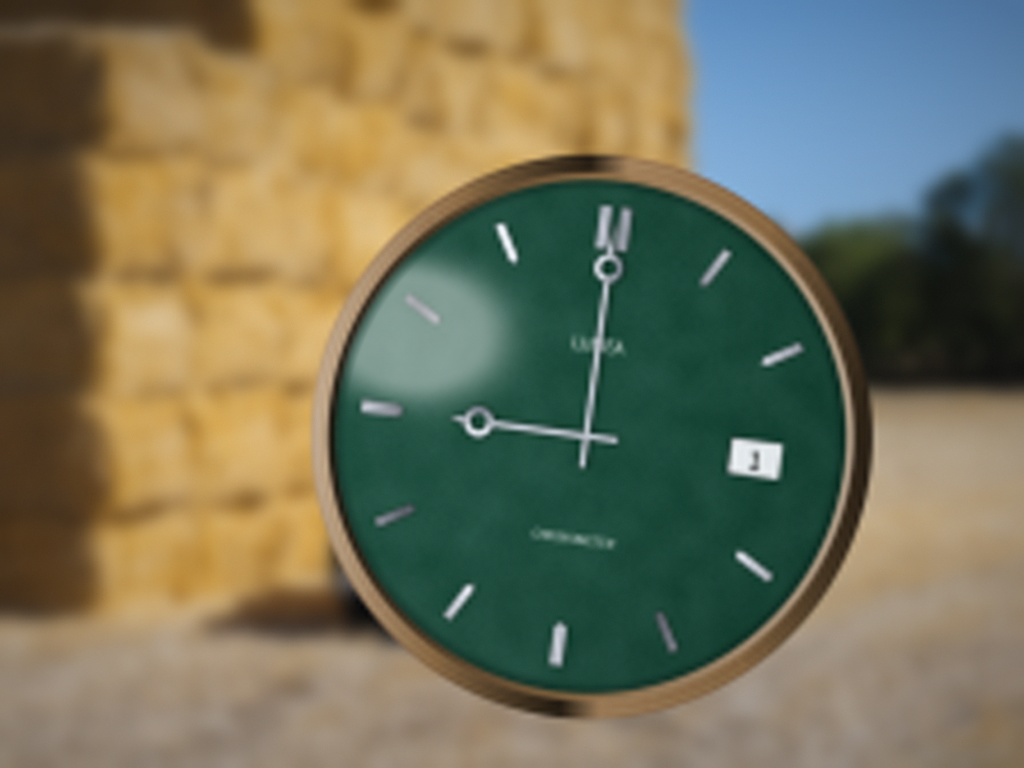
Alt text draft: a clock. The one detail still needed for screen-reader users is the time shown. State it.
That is 9:00
